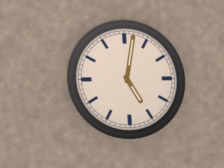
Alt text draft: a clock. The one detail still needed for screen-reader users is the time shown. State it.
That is 5:02
